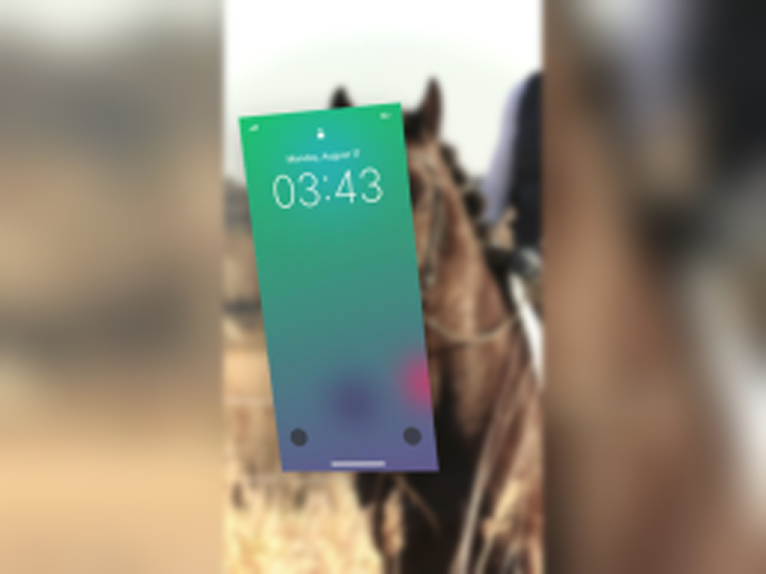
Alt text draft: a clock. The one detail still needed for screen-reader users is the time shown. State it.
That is 3:43
